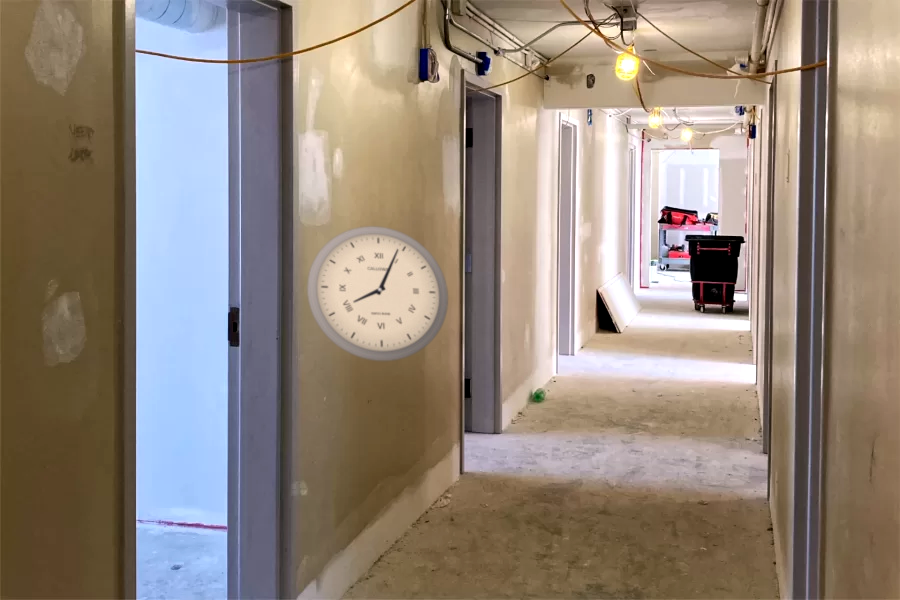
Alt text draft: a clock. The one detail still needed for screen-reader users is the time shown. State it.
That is 8:04
